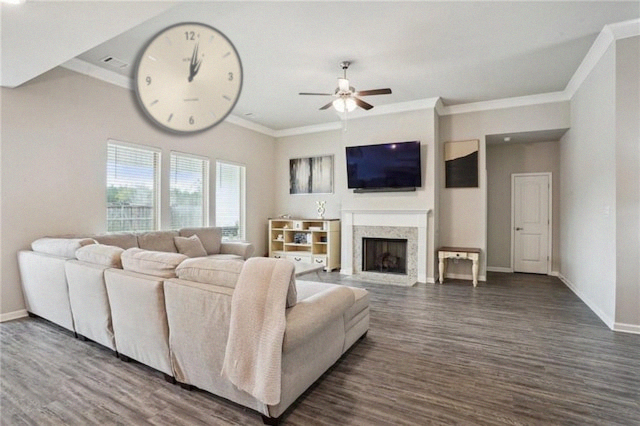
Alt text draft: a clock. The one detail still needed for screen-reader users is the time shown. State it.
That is 1:02
